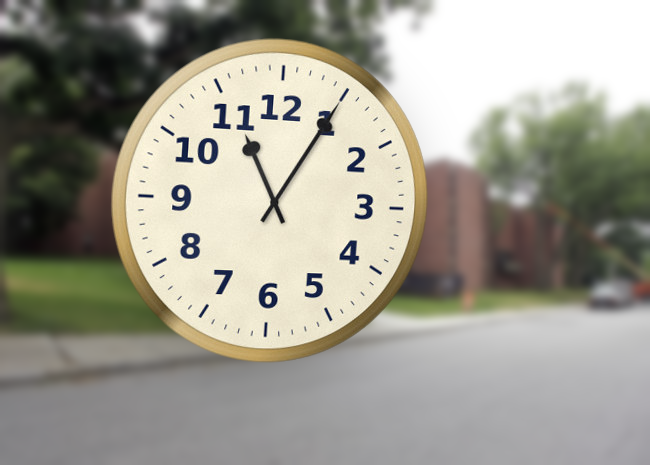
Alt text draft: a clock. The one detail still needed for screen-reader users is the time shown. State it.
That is 11:05
